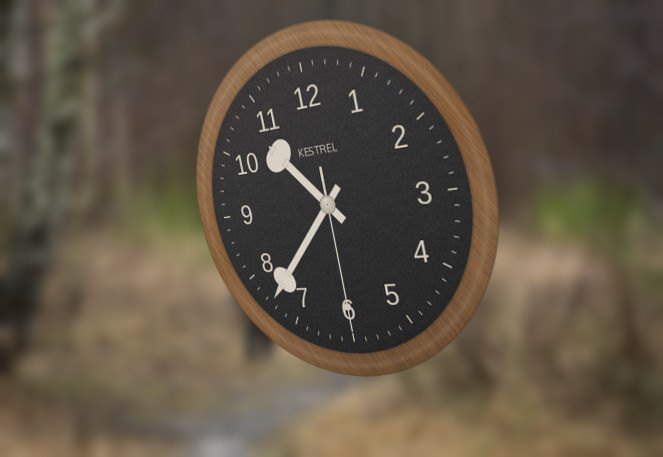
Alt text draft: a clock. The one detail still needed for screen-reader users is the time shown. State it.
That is 10:37:30
